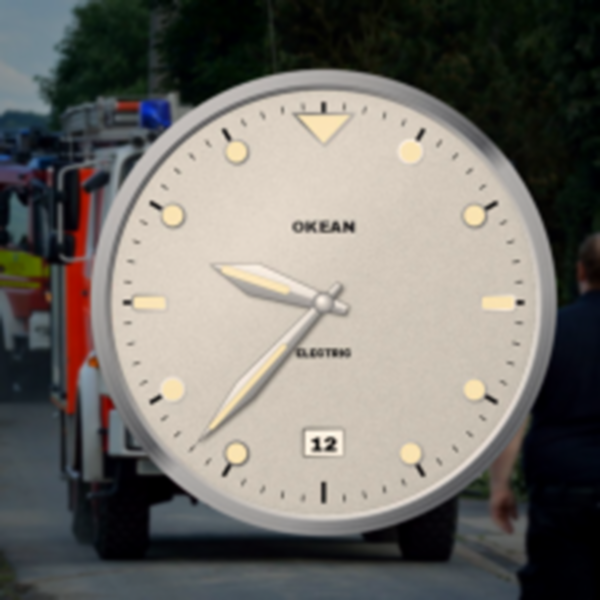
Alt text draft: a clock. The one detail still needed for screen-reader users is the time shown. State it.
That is 9:37
